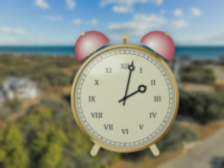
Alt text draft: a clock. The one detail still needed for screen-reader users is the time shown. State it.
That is 2:02
